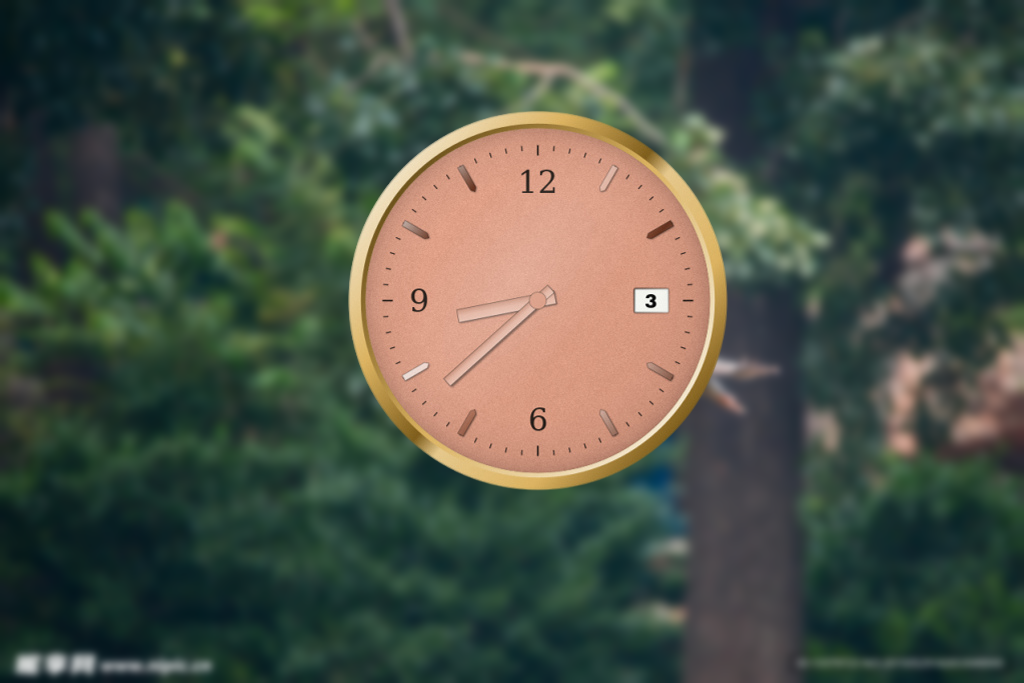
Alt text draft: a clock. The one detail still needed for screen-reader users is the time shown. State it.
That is 8:38
